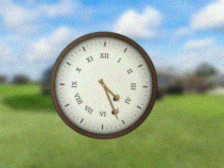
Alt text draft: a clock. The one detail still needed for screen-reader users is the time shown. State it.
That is 4:26
